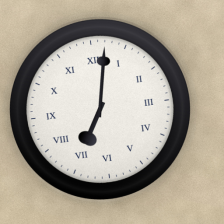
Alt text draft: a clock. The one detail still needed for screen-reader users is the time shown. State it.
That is 7:02
